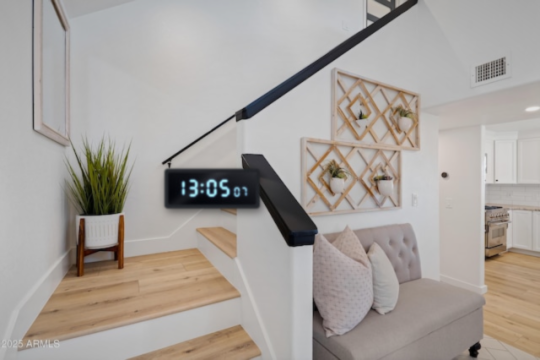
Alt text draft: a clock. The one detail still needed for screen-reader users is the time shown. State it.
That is 13:05
